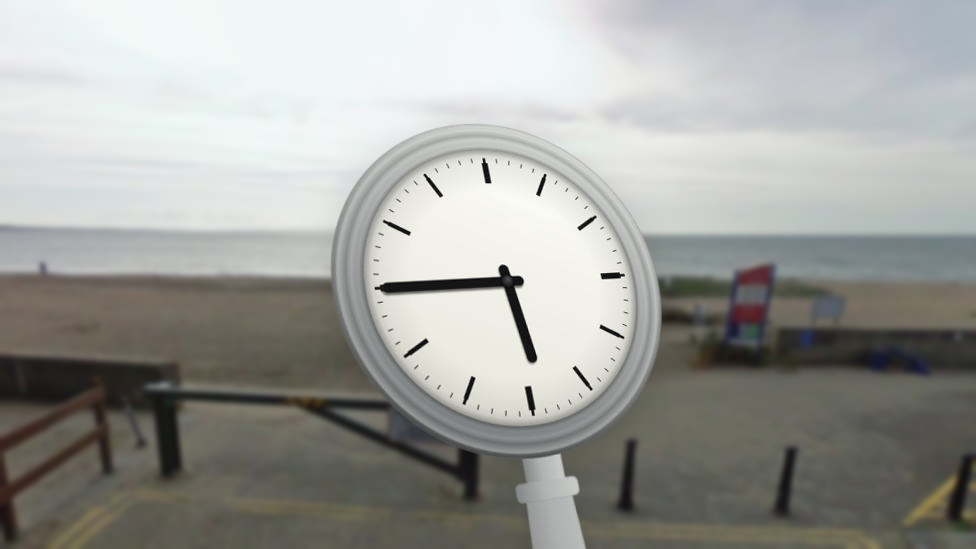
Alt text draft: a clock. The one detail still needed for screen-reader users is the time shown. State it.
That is 5:45
